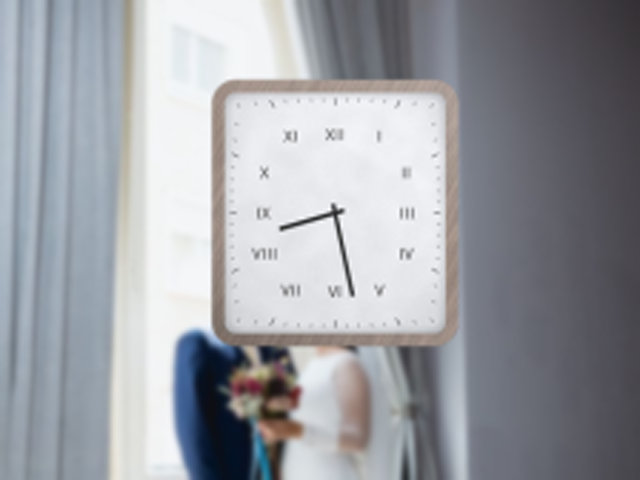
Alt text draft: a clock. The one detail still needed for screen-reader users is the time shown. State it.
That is 8:28
